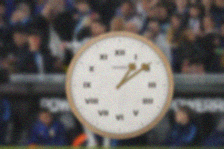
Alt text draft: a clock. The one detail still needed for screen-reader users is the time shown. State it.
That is 1:09
